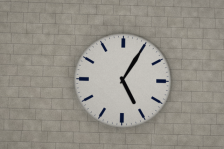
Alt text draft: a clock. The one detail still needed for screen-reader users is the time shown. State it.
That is 5:05
